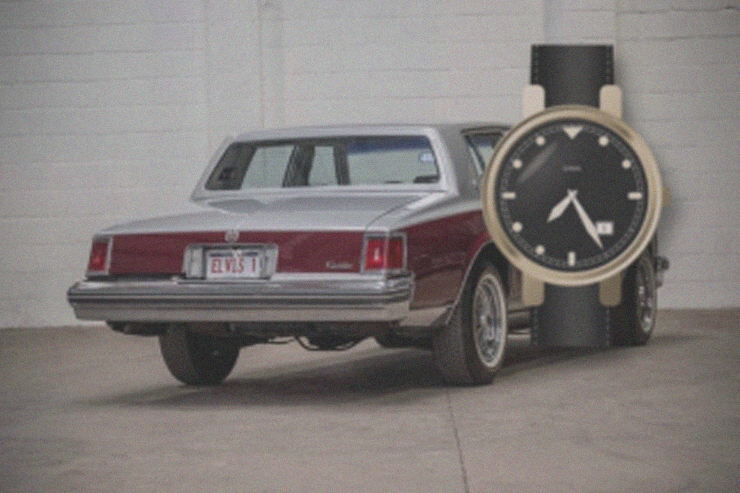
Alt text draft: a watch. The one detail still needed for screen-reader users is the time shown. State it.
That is 7:25
